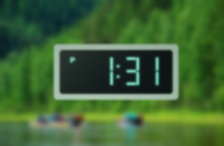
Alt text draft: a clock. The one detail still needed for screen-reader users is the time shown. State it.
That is 1:31
